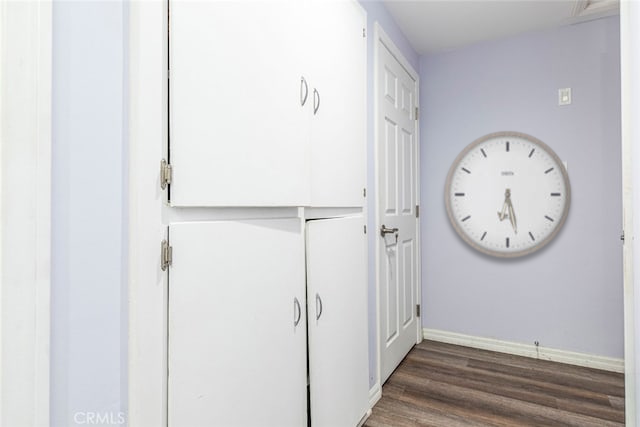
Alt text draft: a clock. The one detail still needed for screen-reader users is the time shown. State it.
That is 6:28
